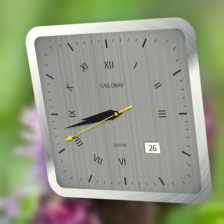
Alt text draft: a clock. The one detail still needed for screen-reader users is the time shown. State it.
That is 8:42:41
